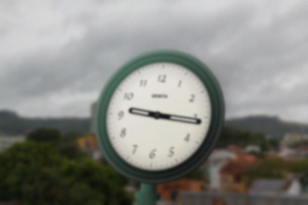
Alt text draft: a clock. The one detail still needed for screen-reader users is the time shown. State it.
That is 9:16
